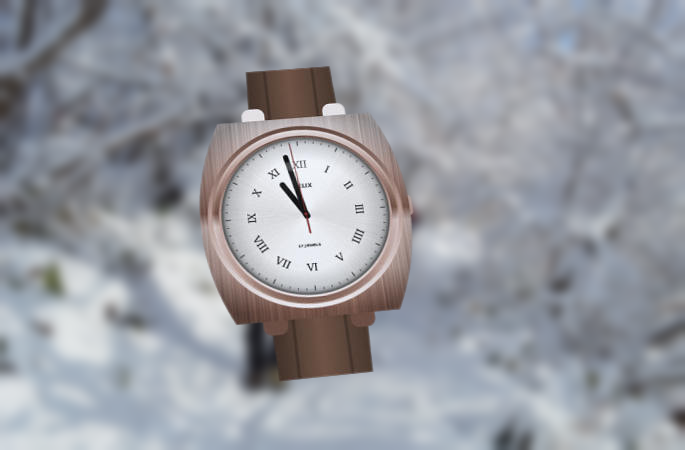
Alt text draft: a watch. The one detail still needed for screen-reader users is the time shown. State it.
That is 10:57:59
